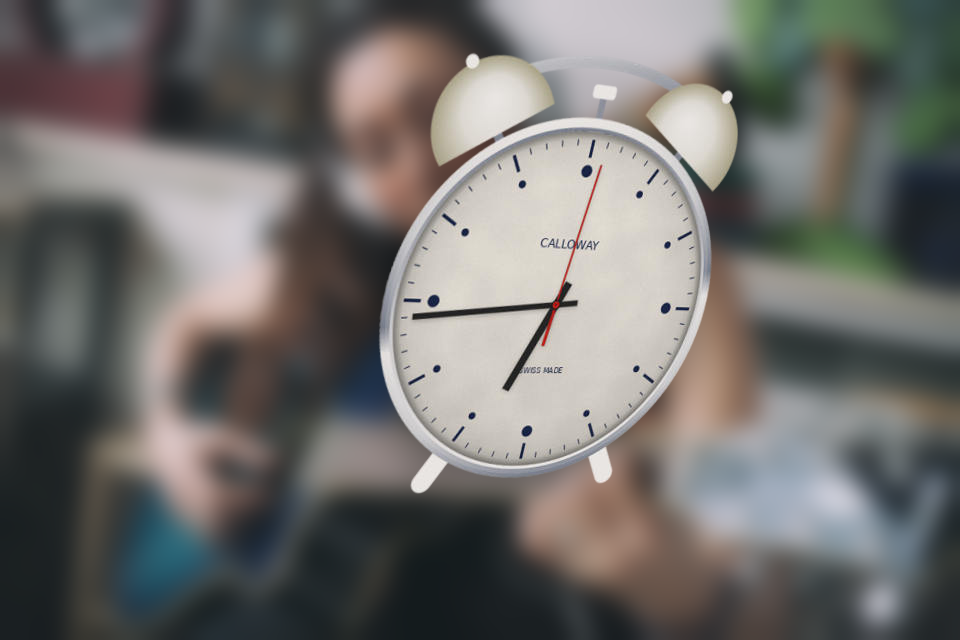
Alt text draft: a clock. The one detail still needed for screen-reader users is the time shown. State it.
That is 6:44:01
